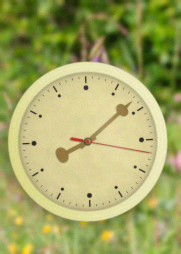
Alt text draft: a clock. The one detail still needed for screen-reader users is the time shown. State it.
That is 8:08:17
